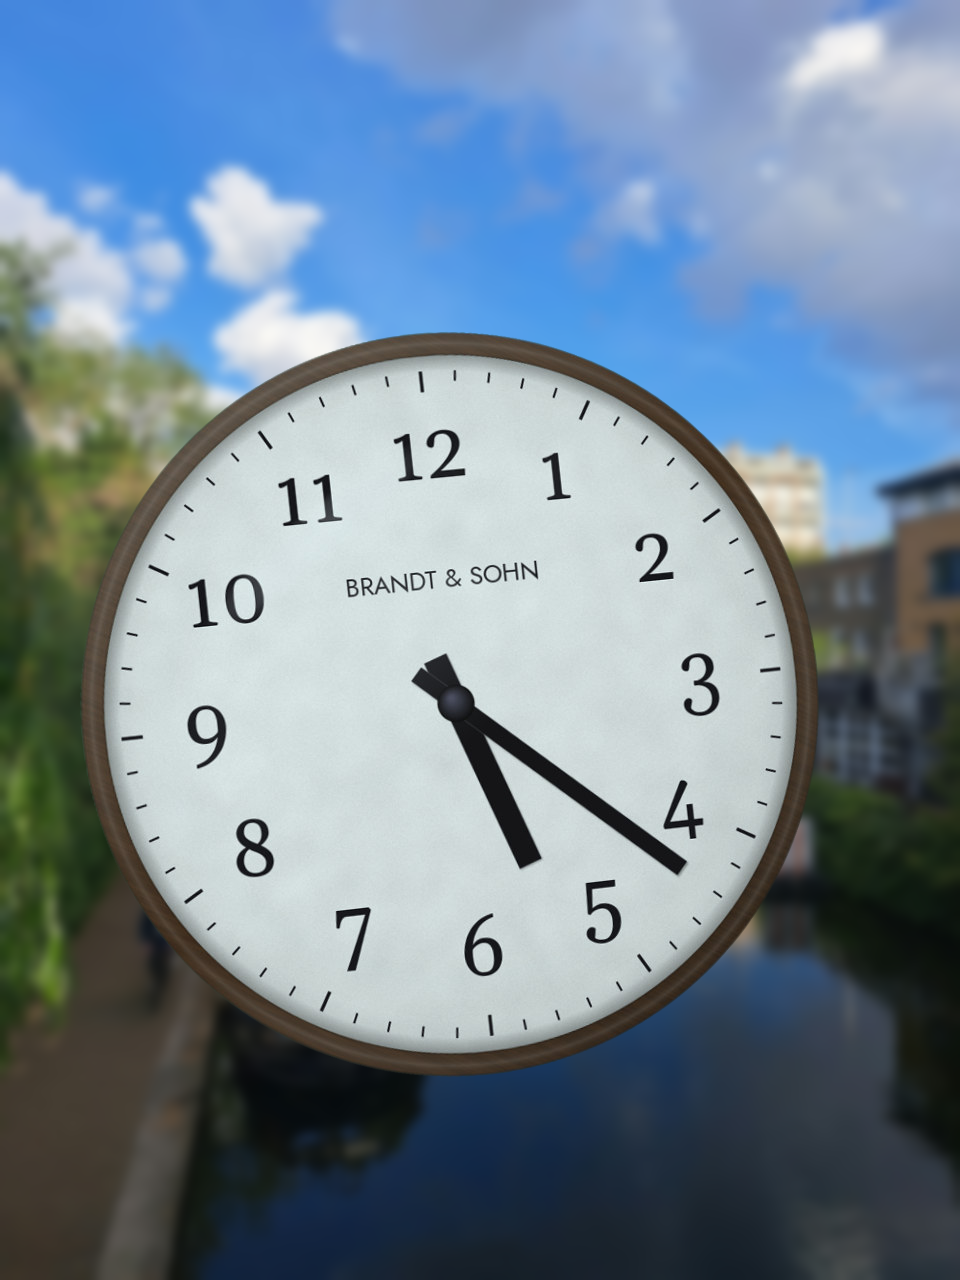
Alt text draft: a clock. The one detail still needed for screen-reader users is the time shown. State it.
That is 5:22
